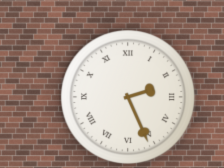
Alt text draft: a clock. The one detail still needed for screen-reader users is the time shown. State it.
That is 2:26
